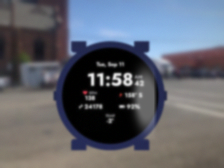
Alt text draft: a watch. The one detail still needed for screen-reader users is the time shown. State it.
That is 11:58
